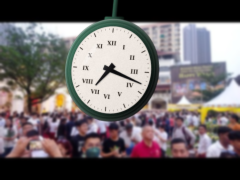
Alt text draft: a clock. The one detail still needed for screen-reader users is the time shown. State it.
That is 7:18
